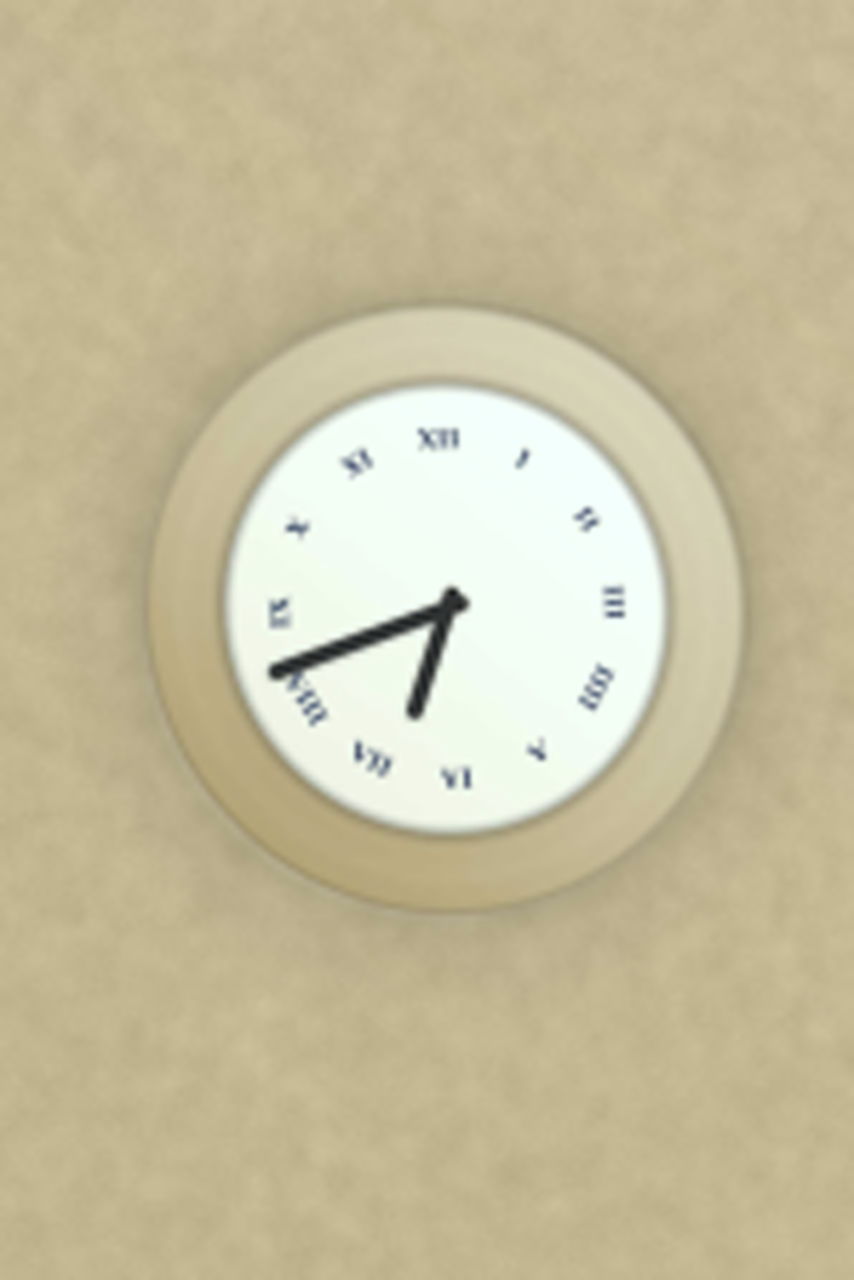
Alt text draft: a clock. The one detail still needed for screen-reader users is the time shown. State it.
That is 6:42
